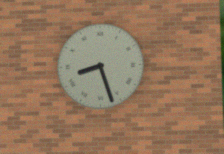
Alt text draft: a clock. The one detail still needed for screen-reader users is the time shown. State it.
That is 8:27
